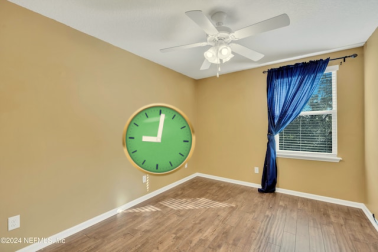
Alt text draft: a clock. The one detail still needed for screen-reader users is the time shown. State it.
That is 9:01
